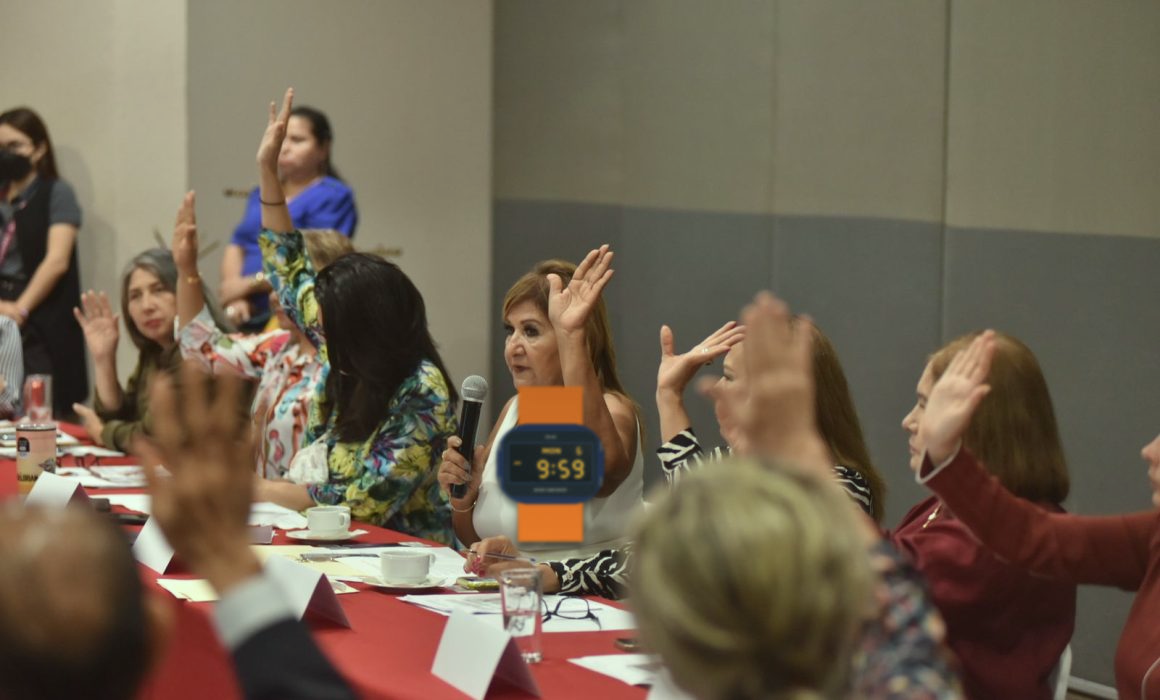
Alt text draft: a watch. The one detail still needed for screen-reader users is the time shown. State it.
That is 9:59
